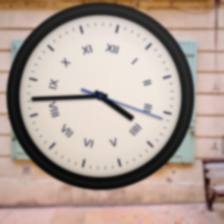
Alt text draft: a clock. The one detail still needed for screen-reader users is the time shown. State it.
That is 3:42:16
